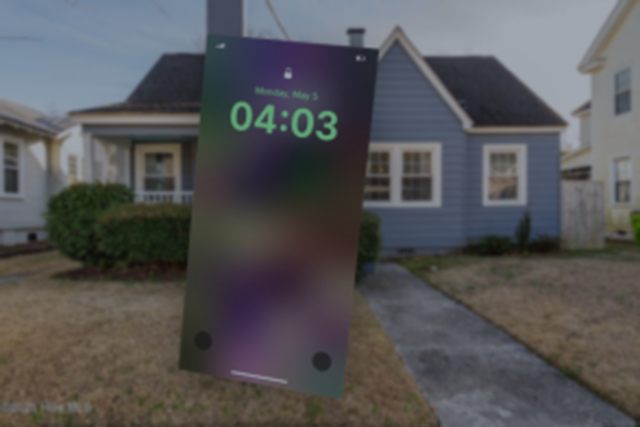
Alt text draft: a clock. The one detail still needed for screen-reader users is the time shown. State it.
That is 4:03
